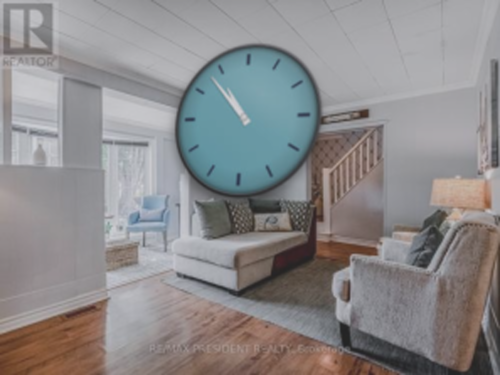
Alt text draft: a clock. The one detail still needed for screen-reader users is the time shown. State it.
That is 10:53
